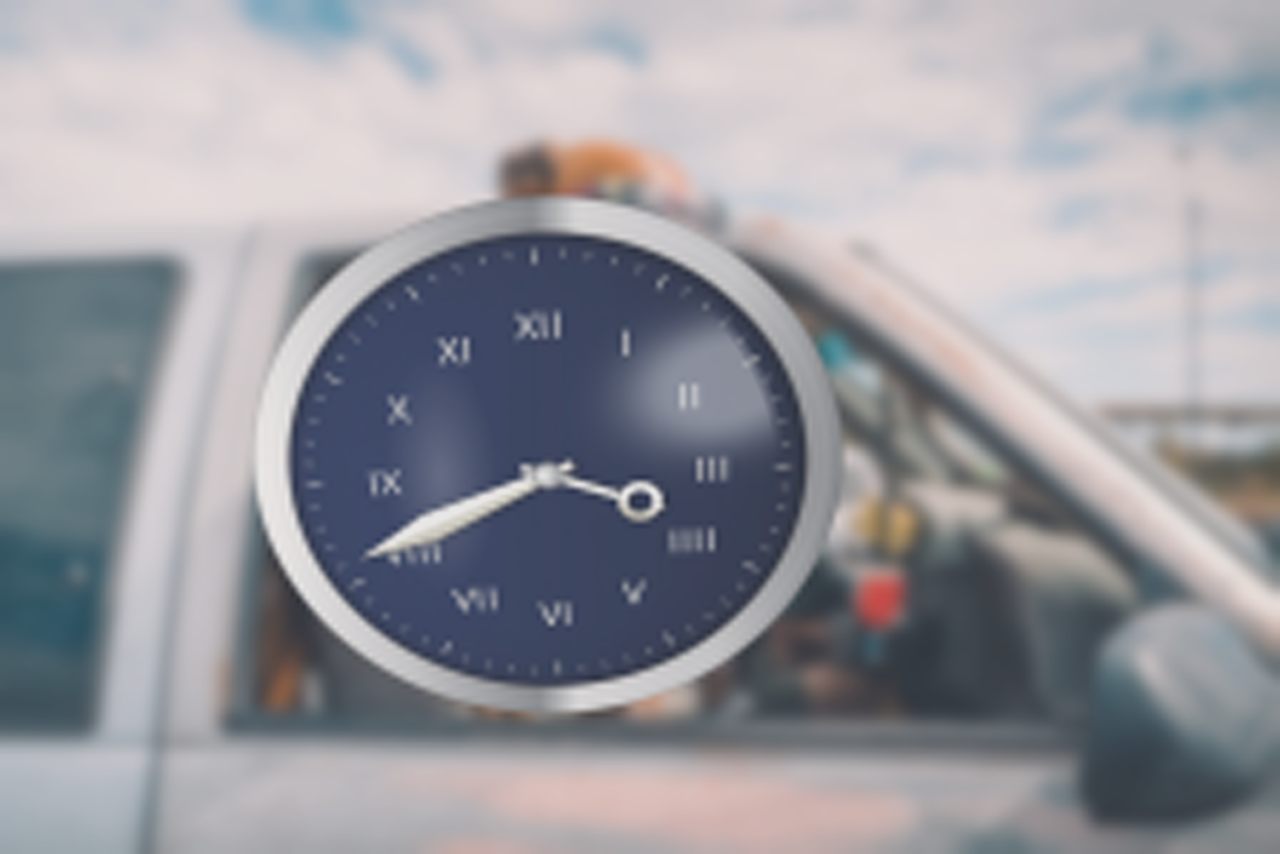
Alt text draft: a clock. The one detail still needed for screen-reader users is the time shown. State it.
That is 3:41
